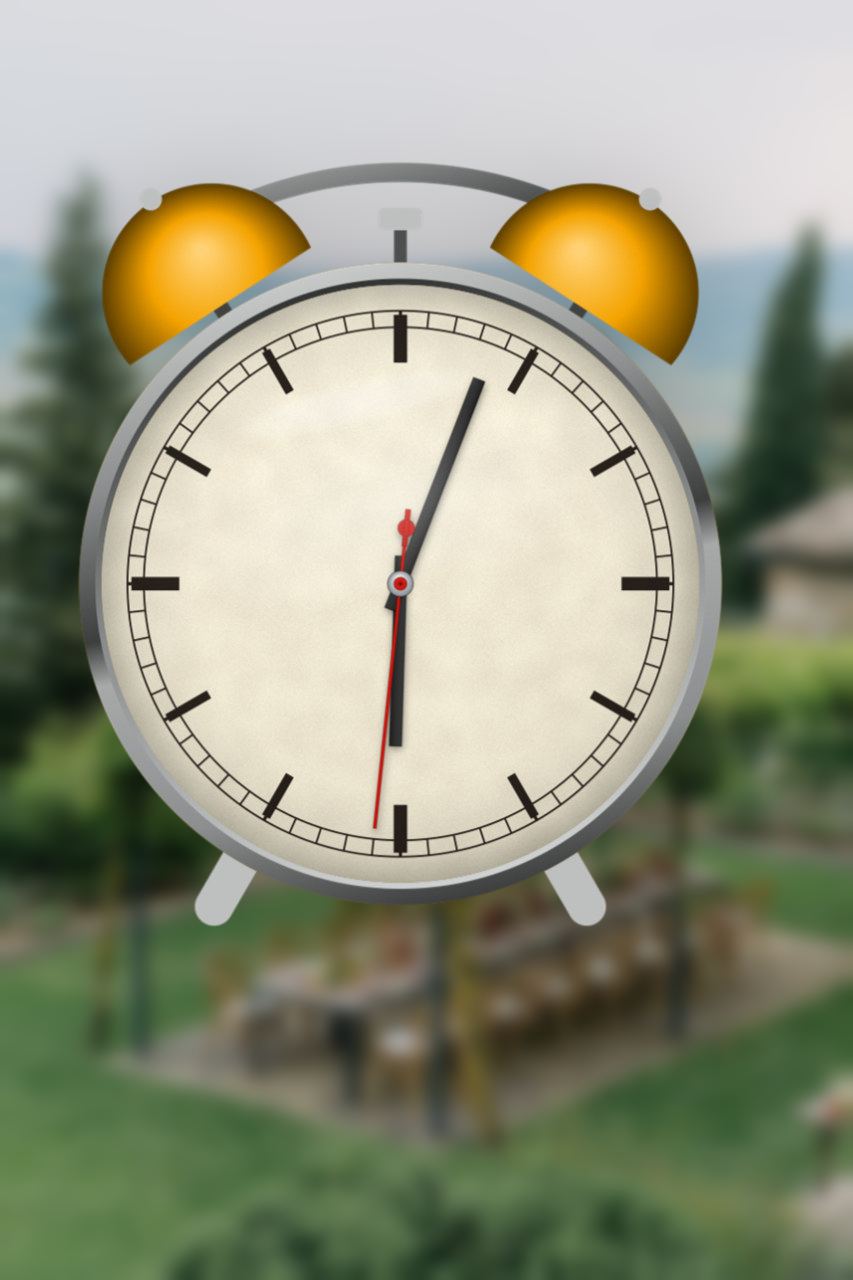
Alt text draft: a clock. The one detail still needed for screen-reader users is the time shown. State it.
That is 6:03:31
